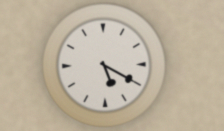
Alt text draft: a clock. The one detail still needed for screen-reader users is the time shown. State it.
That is 5:20
